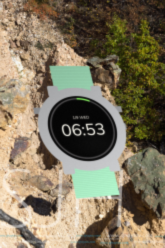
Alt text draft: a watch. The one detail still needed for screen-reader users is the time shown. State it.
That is 6:53
